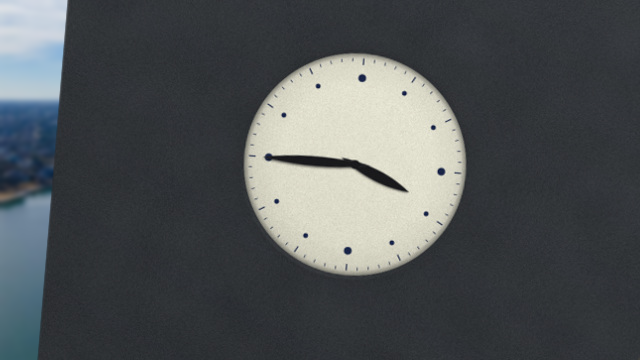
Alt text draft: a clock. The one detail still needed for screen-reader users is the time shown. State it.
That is 3:45
